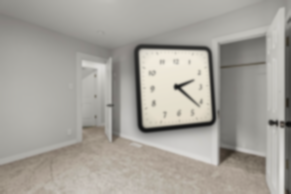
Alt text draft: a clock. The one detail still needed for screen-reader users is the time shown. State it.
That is 2:22
